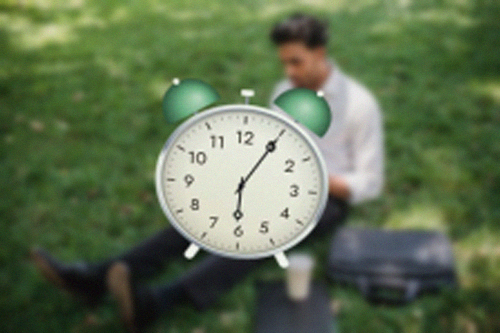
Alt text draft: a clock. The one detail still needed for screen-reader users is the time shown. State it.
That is 6:05
